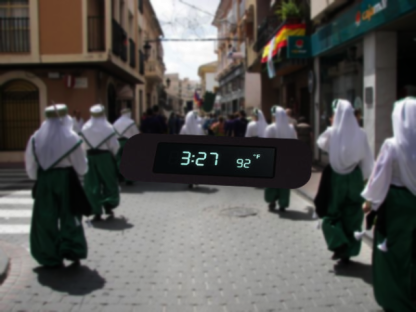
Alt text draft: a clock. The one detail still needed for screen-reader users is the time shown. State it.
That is 3:27
